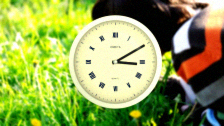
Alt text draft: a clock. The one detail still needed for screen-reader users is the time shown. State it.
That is 3:10
